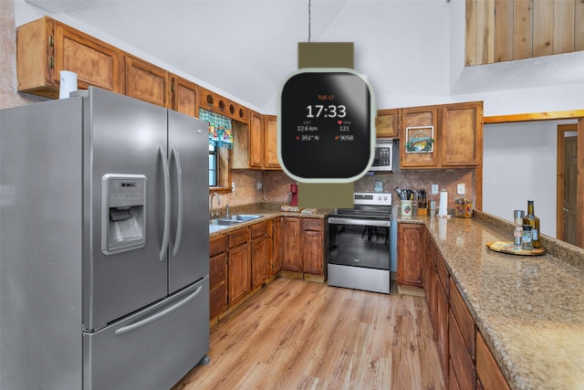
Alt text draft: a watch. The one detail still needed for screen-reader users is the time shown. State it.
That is 17:33
